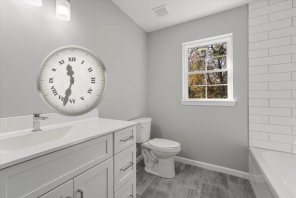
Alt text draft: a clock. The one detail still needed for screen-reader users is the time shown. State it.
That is 11:33
